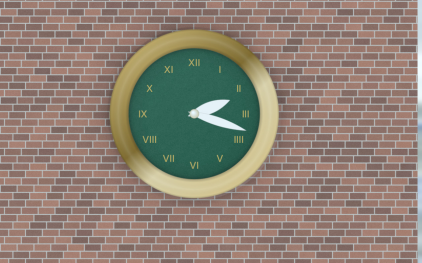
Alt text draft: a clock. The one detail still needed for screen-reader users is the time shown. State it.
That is 2:18
